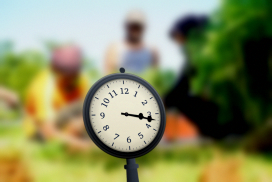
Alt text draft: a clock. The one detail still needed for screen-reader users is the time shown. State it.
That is 3:17
